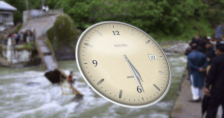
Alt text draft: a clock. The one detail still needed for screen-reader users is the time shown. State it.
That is 5:29
